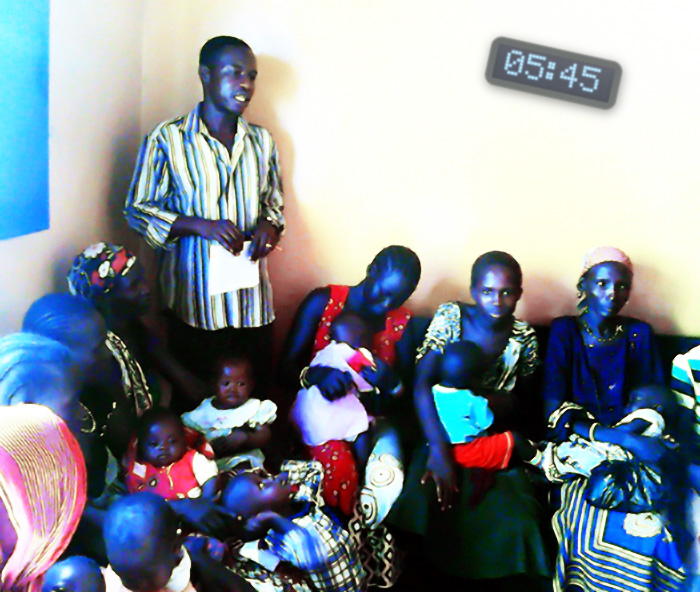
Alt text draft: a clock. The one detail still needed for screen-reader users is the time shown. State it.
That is 5:45
